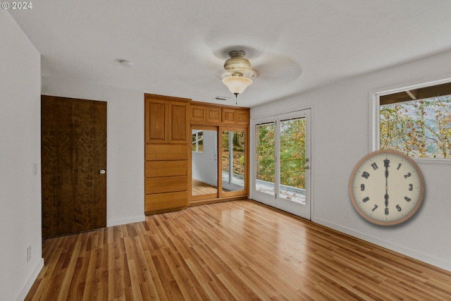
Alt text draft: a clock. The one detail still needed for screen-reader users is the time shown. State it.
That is 6:00
